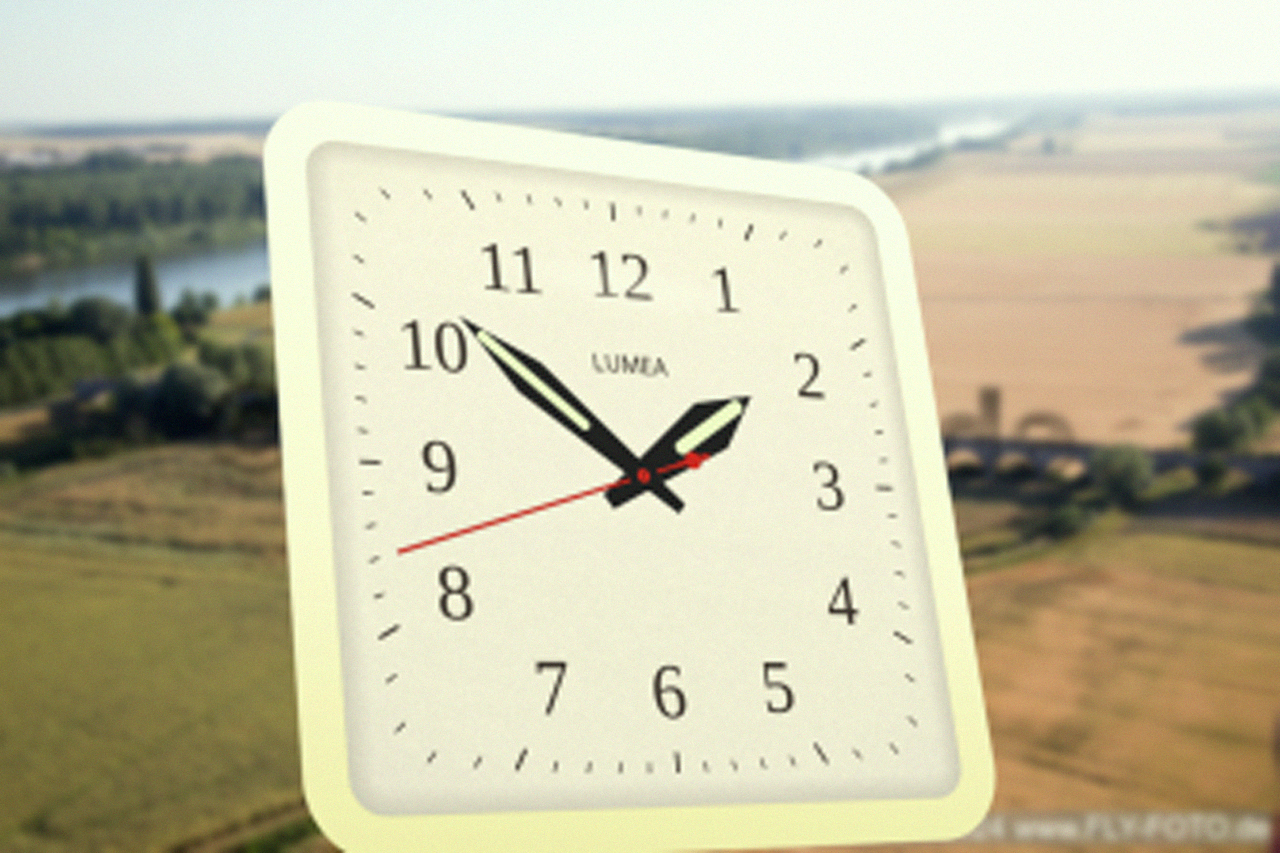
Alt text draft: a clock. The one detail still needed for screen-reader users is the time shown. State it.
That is 1:51:42
